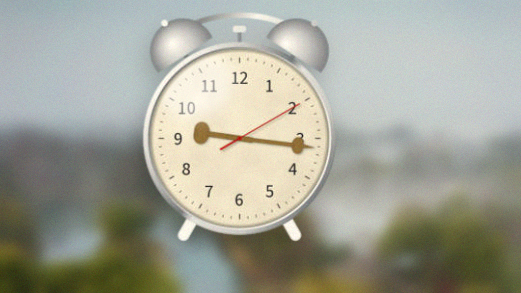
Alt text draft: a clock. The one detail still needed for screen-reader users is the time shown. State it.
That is 9:16:10
